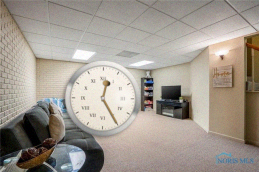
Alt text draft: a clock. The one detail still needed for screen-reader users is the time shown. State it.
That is 12:25
